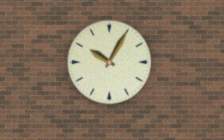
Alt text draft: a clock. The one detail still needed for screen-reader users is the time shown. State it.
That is 10:05
